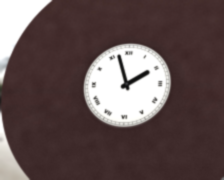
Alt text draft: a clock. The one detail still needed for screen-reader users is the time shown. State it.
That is 1:57
